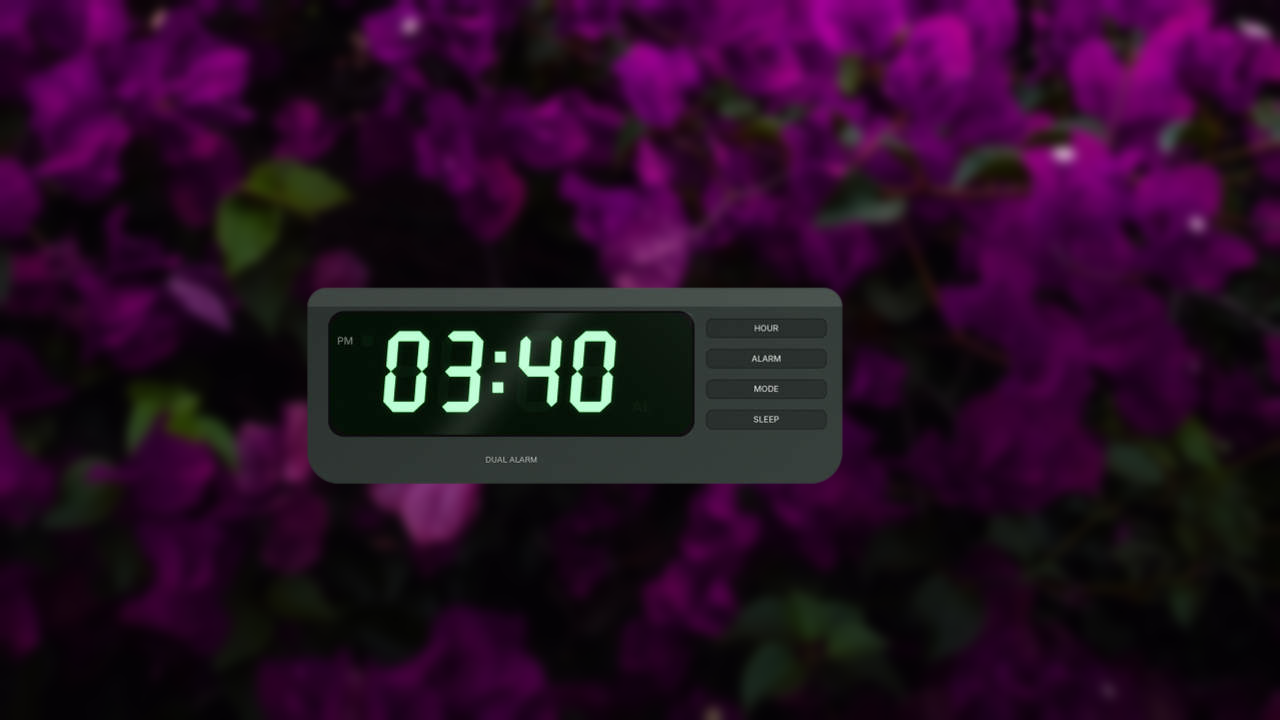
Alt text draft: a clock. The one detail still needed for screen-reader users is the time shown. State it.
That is 3:40
